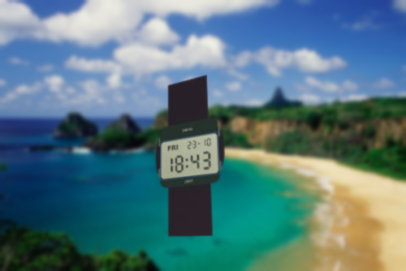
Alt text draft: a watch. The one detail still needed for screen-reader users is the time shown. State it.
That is 18:43
